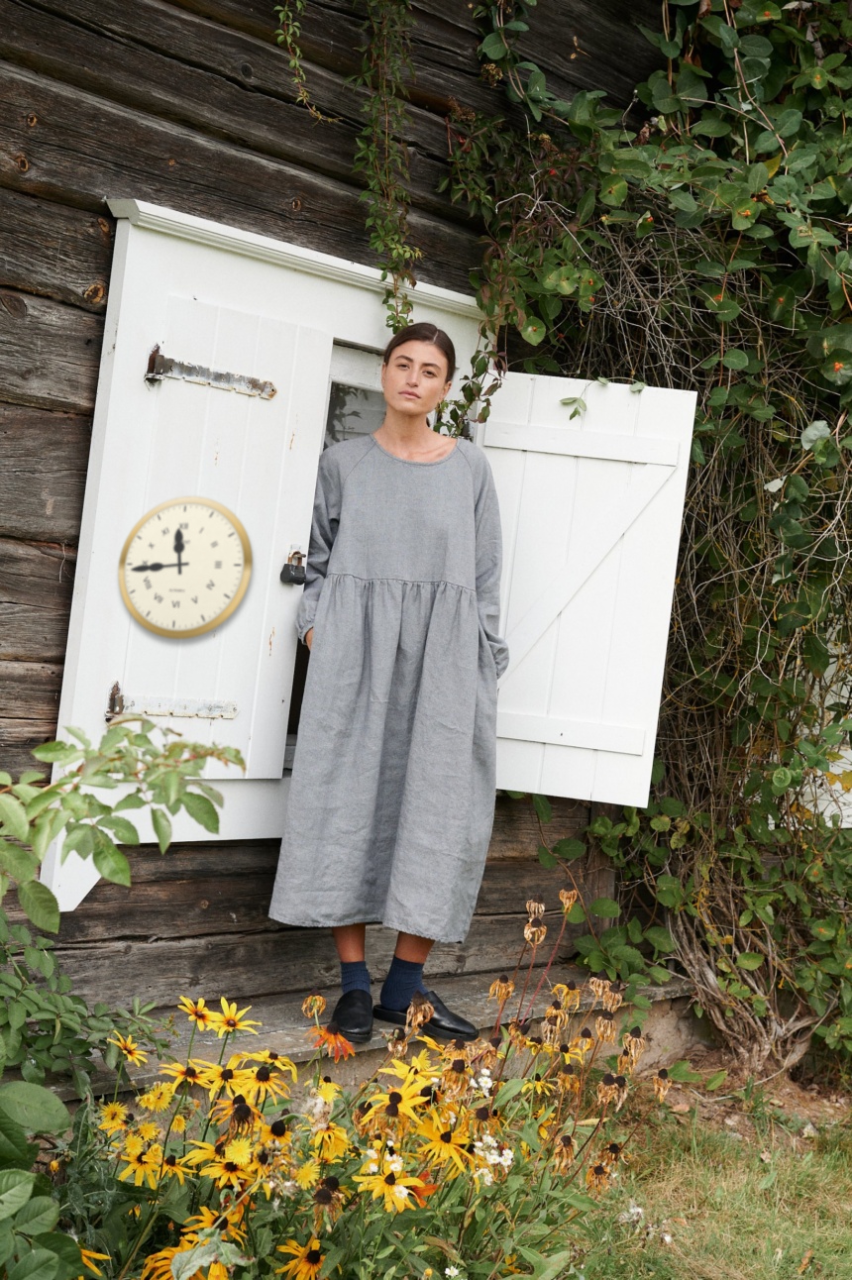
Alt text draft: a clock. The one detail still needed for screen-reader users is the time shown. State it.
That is 11:44
